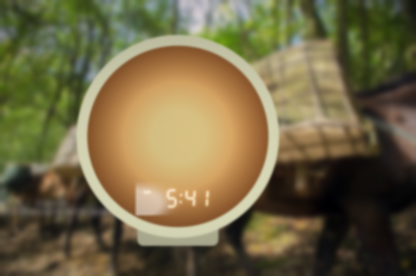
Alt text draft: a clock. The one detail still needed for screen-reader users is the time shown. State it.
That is 5:41
